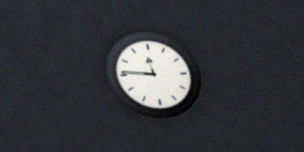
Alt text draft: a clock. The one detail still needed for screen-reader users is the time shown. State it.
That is 11:46
